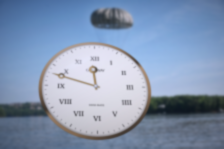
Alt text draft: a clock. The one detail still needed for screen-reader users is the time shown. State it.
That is 11:48
